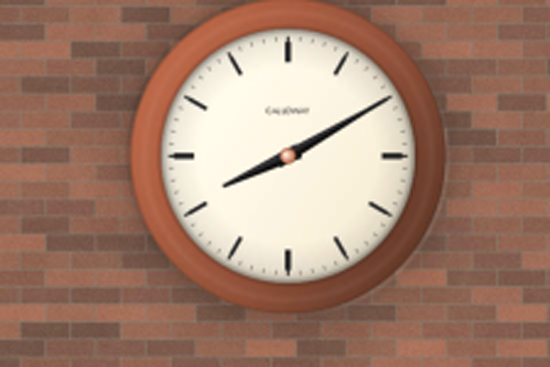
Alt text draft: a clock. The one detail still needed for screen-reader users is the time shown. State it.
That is 8:10
